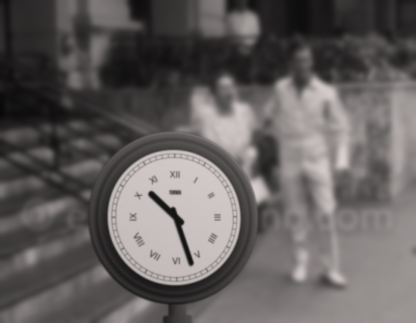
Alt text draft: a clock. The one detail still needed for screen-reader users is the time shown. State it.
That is 10:27
